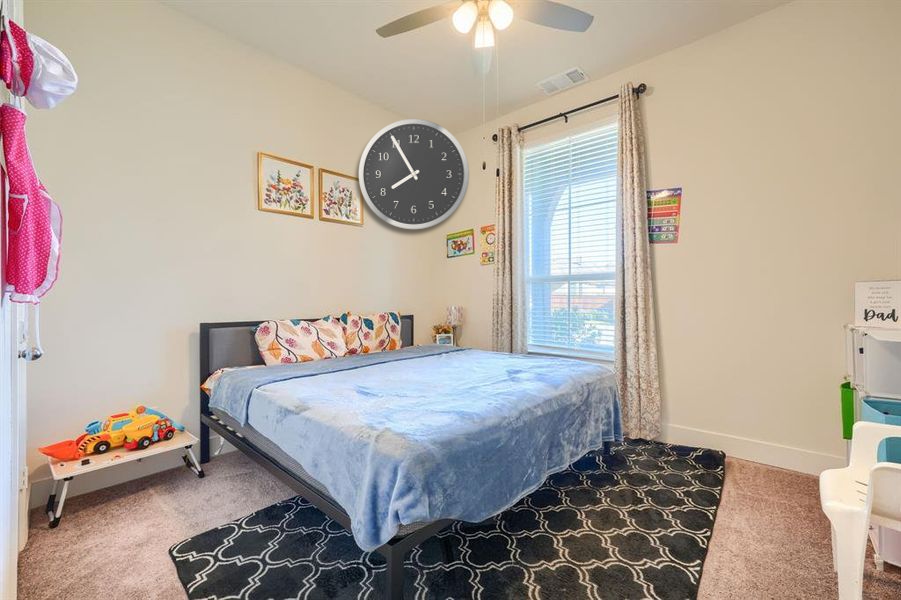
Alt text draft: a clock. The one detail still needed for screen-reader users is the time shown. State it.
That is 7:55
